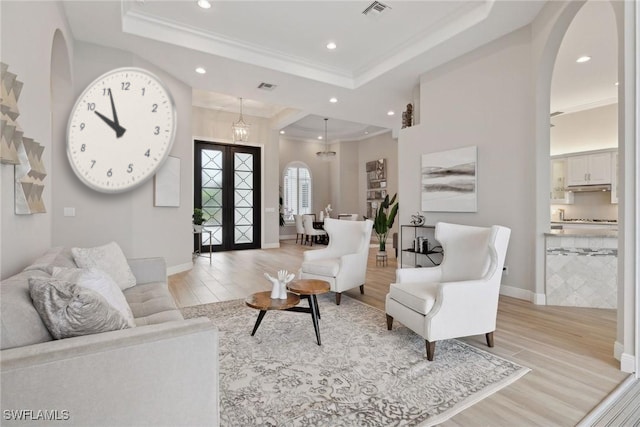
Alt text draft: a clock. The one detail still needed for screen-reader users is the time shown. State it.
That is 9:56
